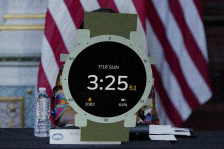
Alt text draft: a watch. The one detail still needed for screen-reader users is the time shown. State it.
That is 3:25
